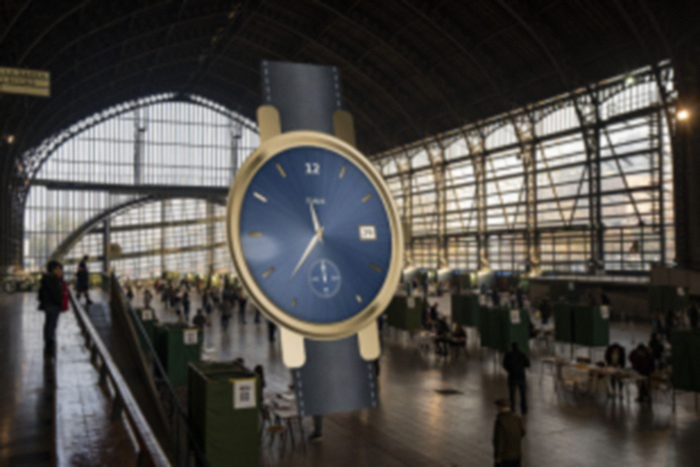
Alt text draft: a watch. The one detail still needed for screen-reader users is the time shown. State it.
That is 11:37
